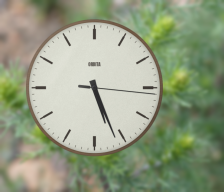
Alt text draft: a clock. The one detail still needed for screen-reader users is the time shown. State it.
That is 5:26:16
